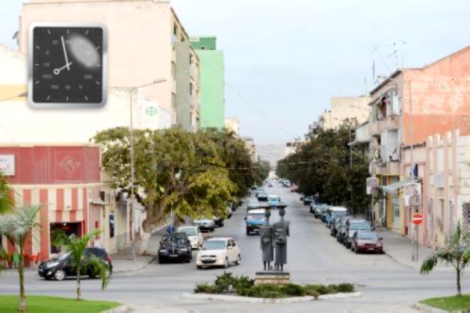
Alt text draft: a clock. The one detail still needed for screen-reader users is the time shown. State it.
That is 7:58
